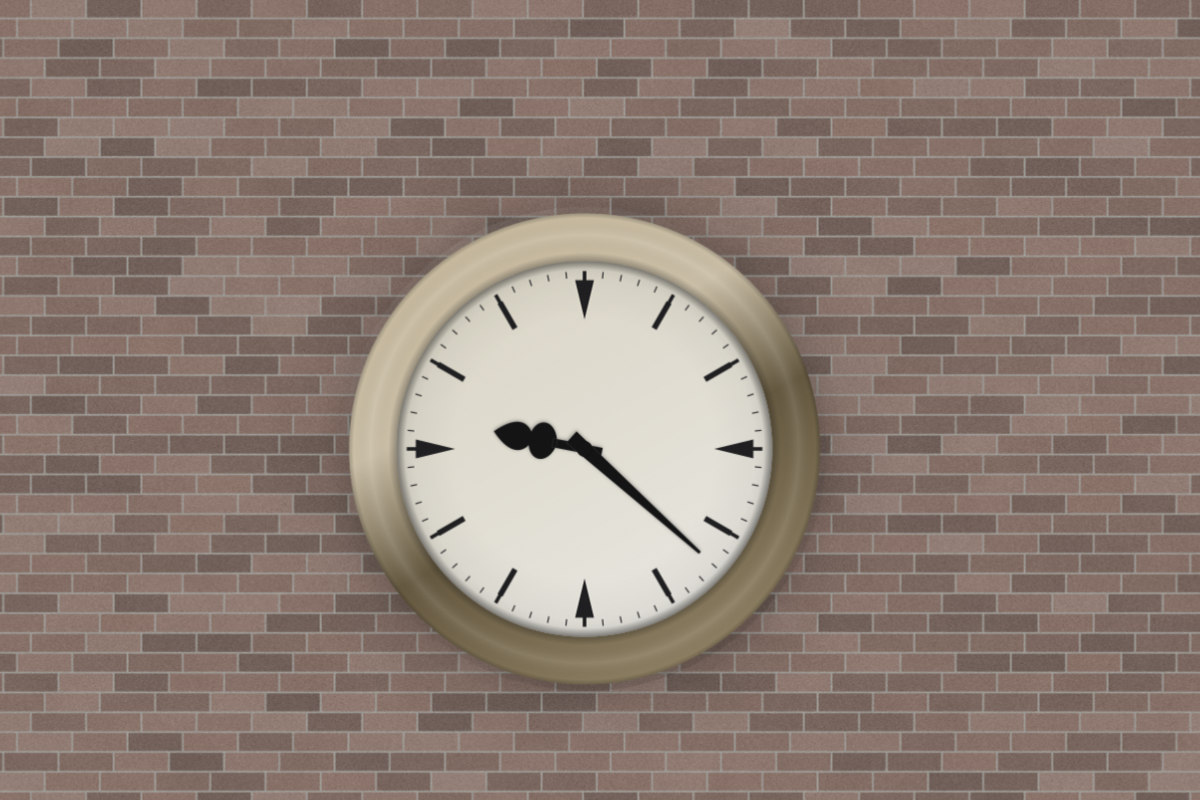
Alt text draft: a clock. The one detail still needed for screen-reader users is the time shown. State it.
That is 9:22
